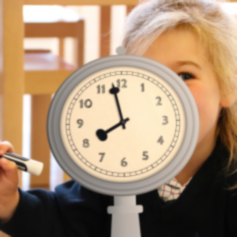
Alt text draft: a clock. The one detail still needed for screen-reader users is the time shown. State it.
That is 7:58
